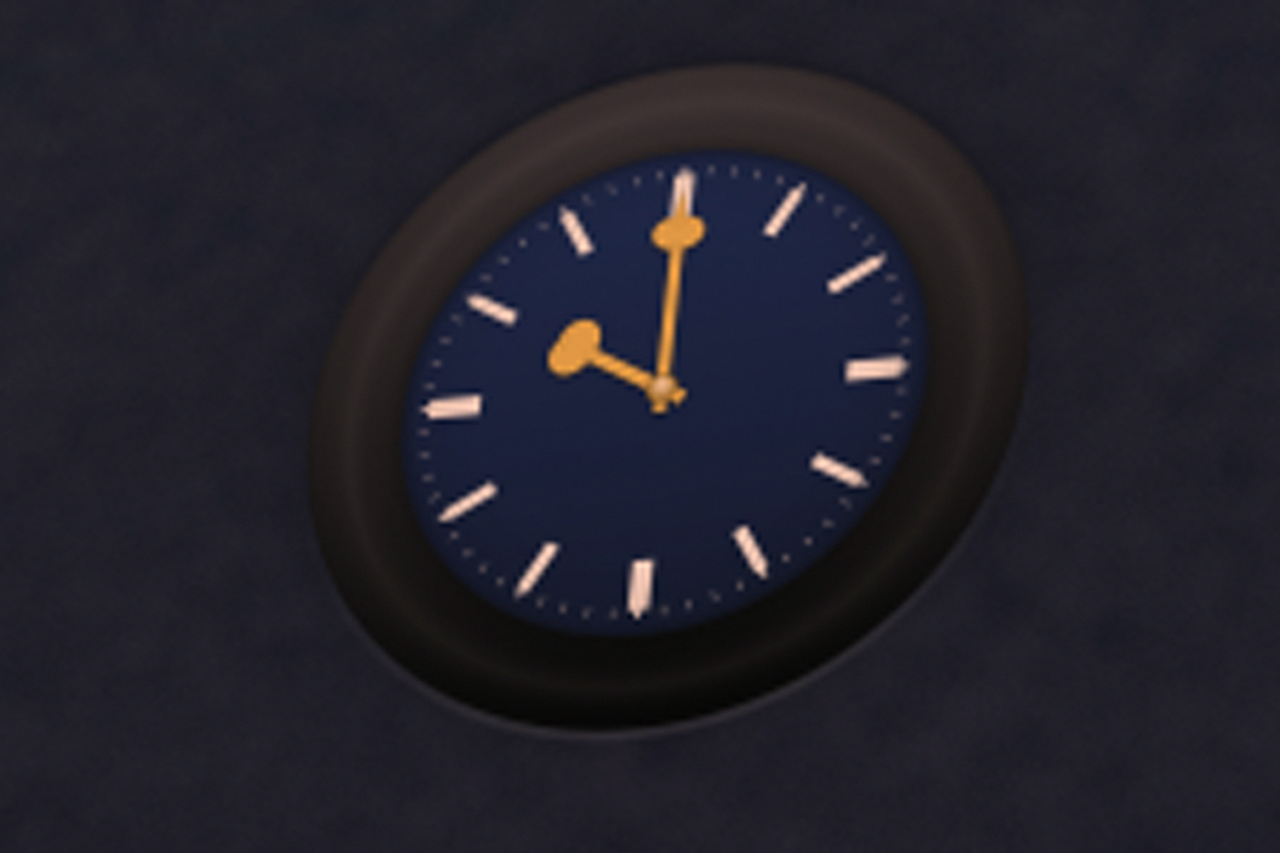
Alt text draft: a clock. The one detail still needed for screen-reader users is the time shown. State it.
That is 10:00
